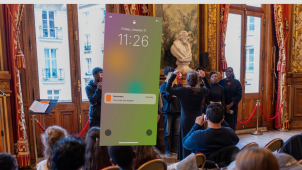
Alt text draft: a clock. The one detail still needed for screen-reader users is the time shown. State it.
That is 11:26
